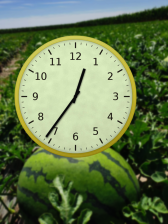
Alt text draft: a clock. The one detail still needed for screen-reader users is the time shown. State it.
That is 12:36
